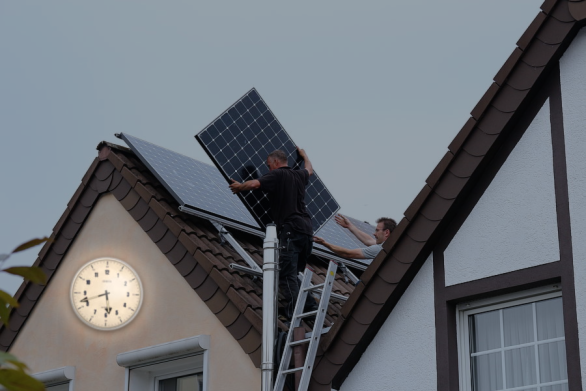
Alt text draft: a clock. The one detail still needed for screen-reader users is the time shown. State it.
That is 5:42
